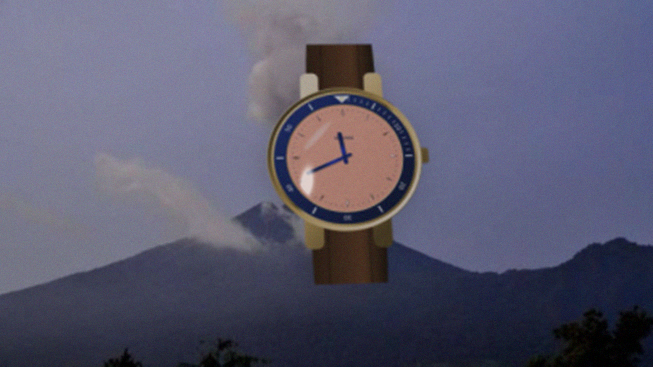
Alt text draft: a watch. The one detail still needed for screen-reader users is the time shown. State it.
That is 11:41
